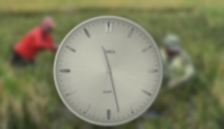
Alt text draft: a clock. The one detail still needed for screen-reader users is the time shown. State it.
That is 11:28
